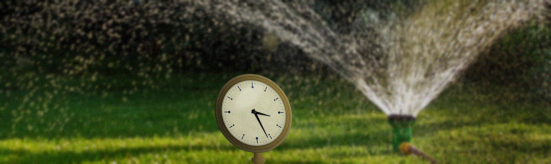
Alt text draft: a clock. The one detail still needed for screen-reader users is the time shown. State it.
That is 3:26
